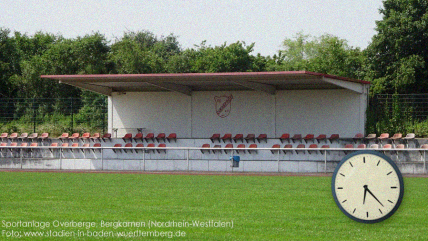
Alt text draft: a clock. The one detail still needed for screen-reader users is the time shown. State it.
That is 6:23
